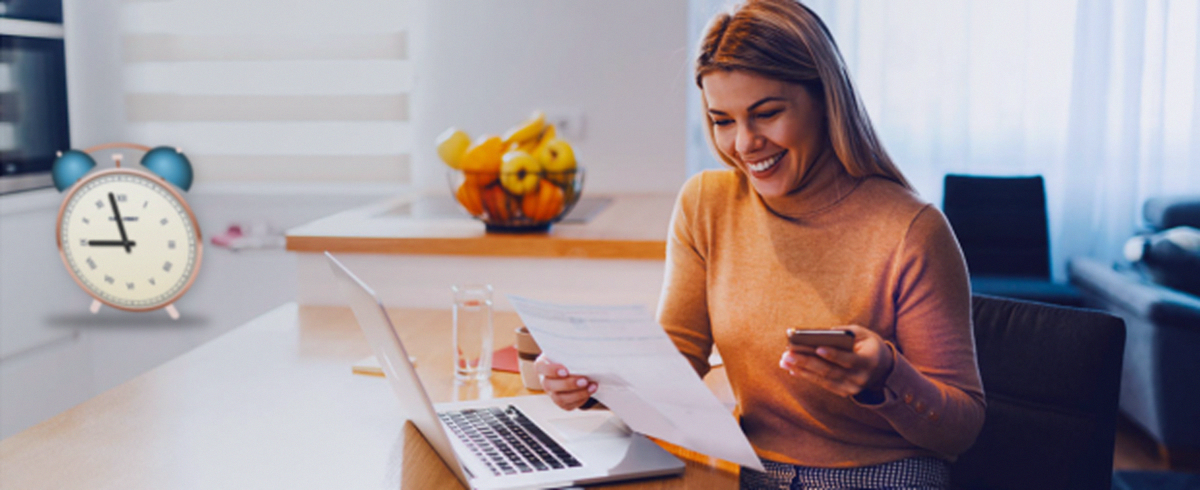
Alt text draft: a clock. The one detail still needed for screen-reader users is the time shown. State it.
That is 8:58
